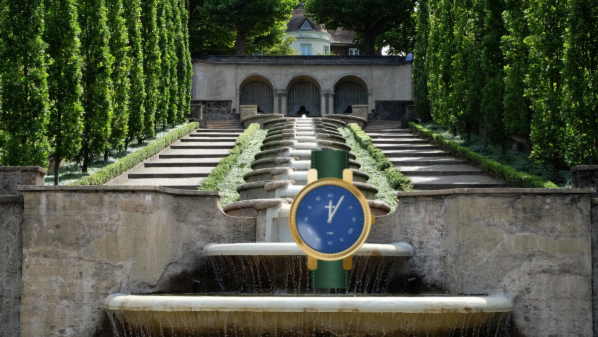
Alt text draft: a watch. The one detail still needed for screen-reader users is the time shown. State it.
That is 12:05
